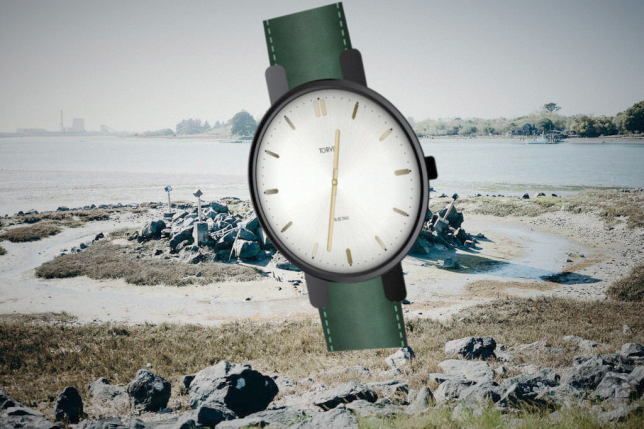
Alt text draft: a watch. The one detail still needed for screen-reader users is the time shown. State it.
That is 12:33
